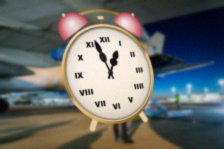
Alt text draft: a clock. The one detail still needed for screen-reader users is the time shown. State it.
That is 12:57
